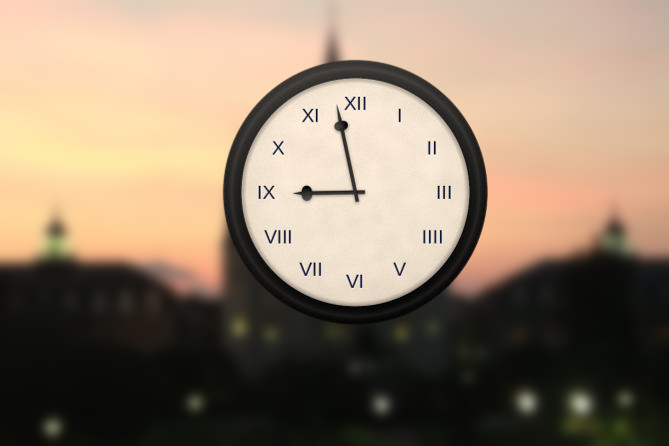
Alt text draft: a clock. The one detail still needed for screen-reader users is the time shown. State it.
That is 8:58
